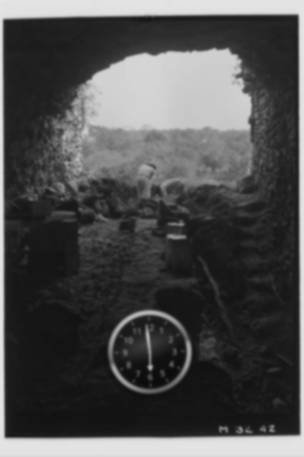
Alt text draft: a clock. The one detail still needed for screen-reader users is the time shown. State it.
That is 5:59
